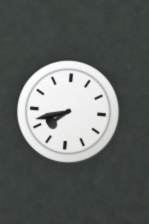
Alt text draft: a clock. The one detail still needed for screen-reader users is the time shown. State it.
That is 7:42
